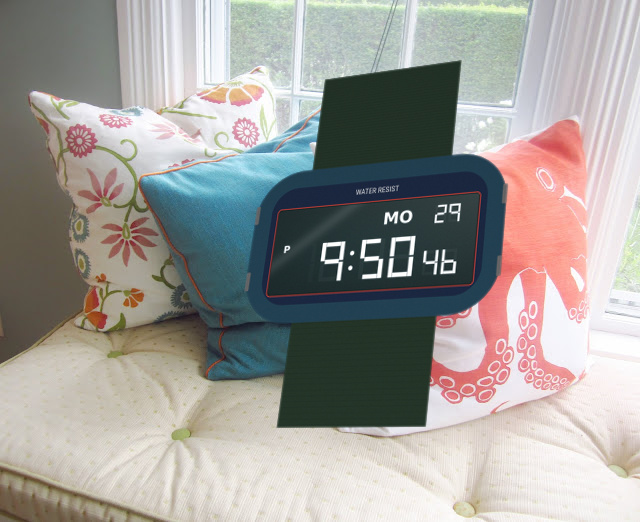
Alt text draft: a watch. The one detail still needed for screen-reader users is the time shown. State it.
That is 9:50:46
